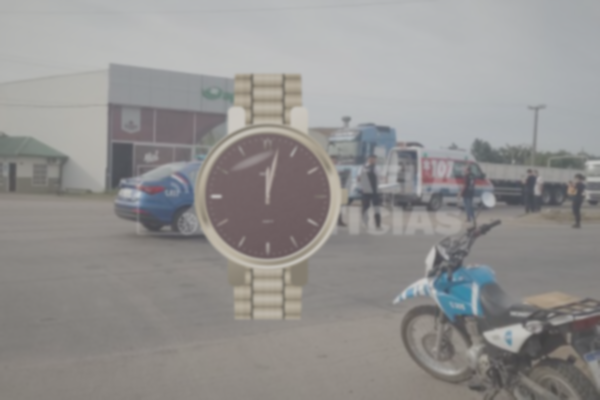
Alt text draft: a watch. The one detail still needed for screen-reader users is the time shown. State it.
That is 12:02
